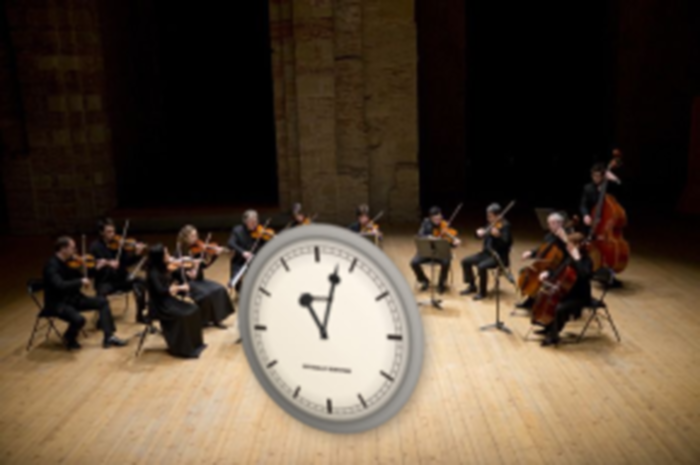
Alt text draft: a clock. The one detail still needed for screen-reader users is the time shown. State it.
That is 11:03
